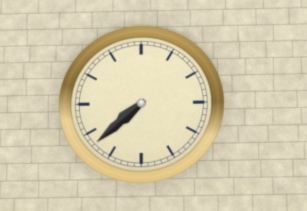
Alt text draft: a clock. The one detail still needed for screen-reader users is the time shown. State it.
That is 7:38
